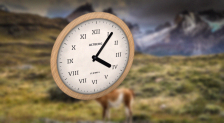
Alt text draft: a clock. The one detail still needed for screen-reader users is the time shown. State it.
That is 4:06
